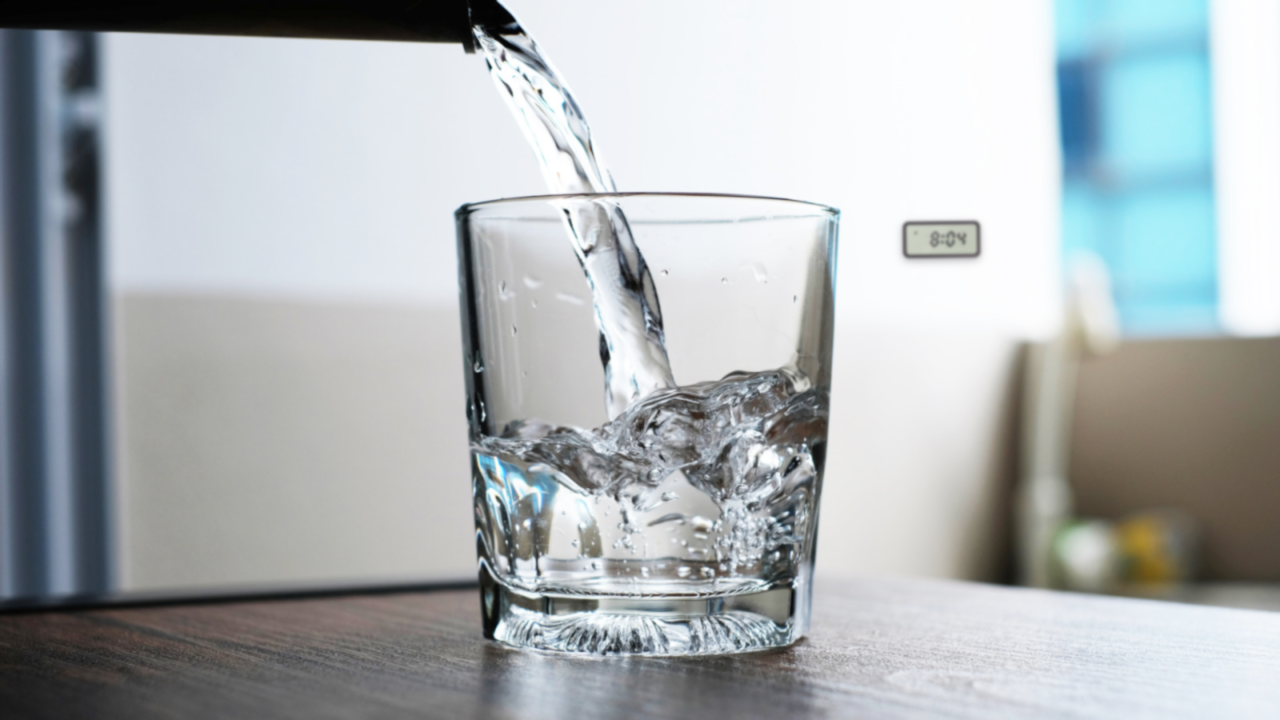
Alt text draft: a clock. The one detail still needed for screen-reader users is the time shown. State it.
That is 8:04
